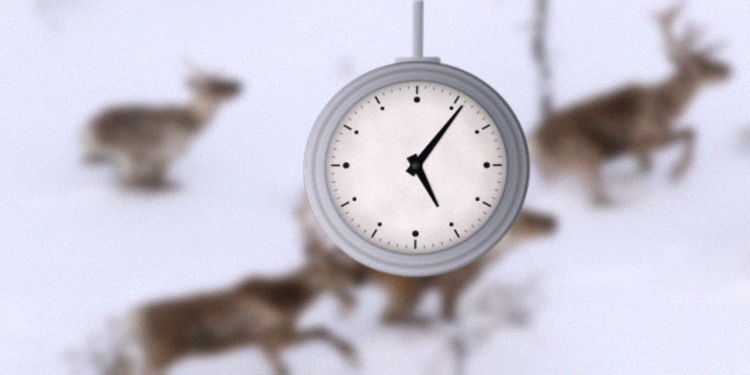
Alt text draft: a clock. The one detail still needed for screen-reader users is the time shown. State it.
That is 5:06
